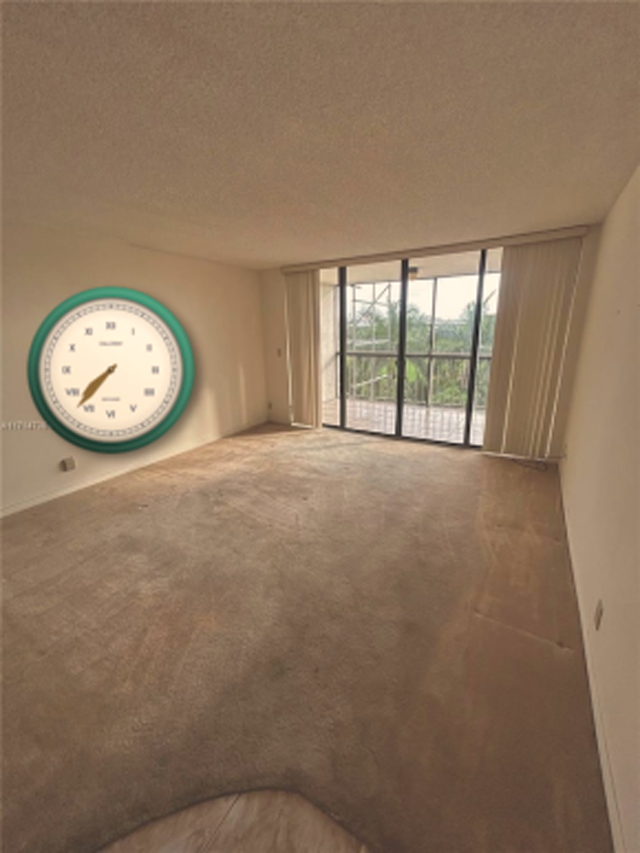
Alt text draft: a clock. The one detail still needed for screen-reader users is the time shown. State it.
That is 7:37
